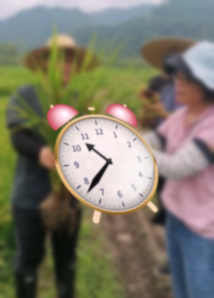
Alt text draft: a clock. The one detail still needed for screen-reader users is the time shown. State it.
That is 10:38
